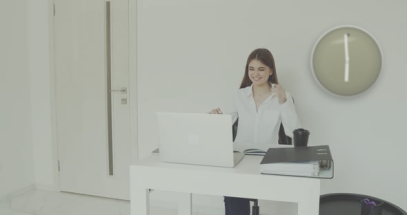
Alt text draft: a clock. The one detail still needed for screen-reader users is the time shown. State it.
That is 5:59
